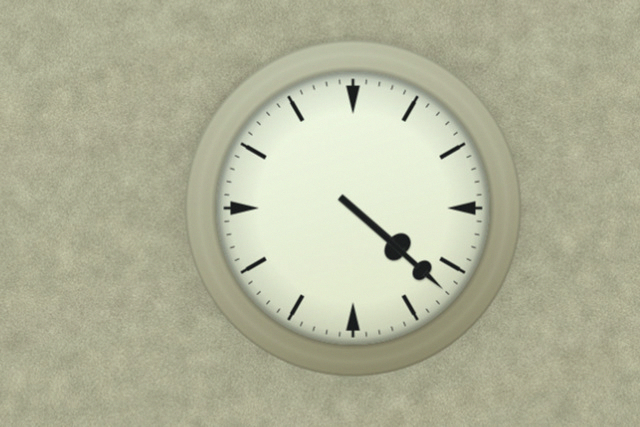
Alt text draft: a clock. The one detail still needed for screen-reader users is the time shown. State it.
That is 4:22
